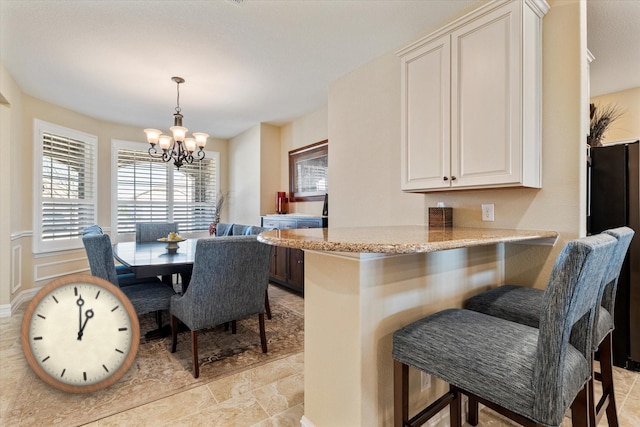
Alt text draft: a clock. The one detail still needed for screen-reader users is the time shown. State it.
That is 1:01
